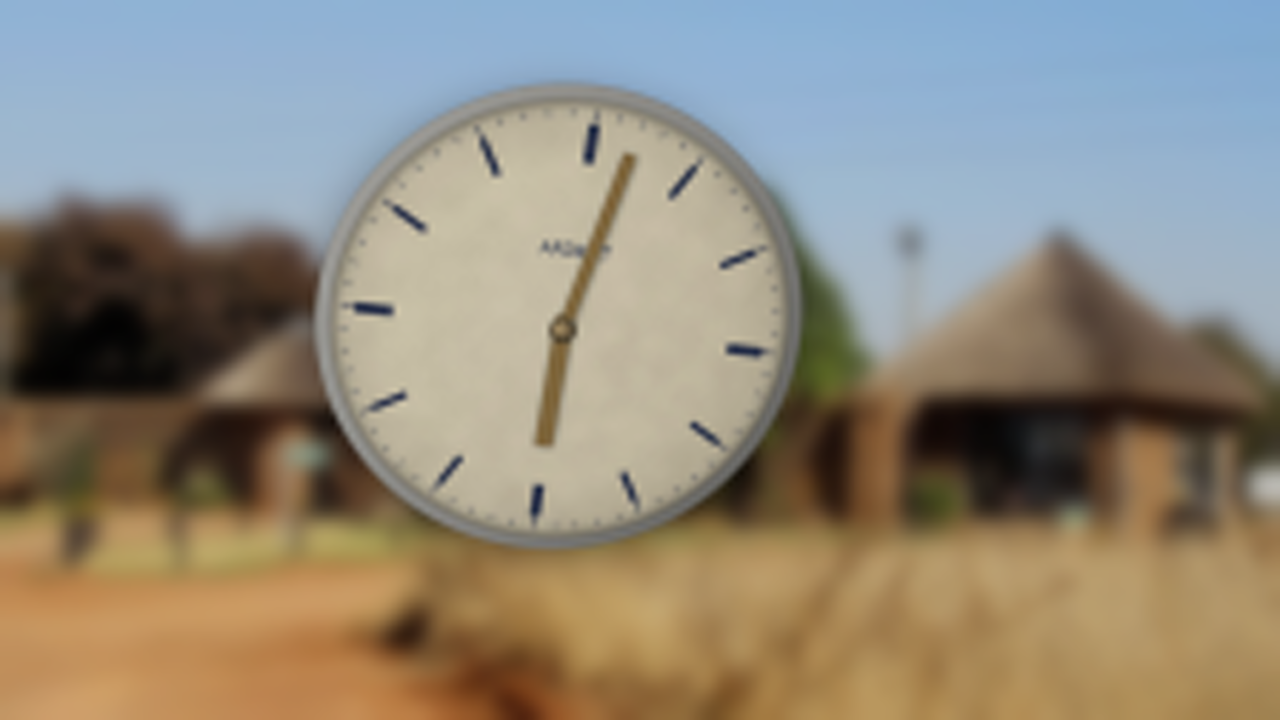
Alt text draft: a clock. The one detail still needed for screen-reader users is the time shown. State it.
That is 6:02
